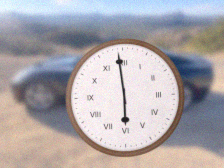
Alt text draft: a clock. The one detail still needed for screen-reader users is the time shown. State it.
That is 5:59
